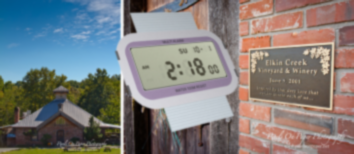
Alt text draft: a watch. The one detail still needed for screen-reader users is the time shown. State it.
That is 2:18
